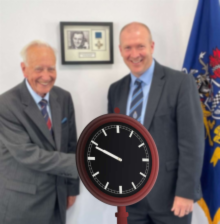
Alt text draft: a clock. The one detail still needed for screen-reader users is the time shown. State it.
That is 9:49
